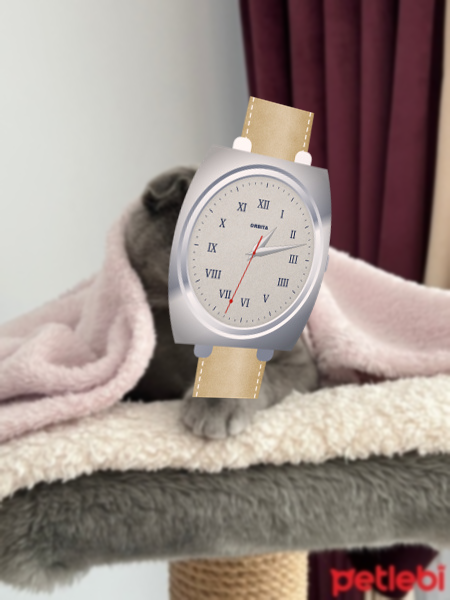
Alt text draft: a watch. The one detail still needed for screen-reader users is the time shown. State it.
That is 1:12:33
